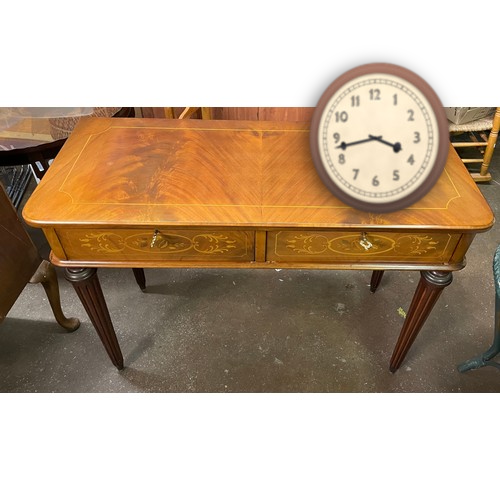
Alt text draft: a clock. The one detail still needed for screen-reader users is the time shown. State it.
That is 3:43
